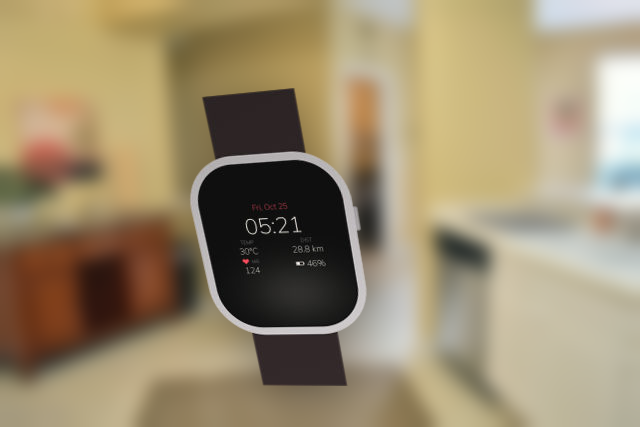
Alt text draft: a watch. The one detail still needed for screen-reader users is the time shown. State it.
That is 5:21
